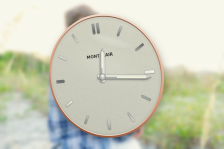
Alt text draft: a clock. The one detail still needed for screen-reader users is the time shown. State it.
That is 12:16
